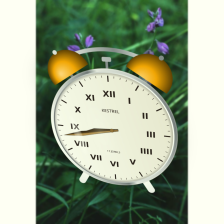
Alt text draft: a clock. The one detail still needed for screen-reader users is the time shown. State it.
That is 8:43
